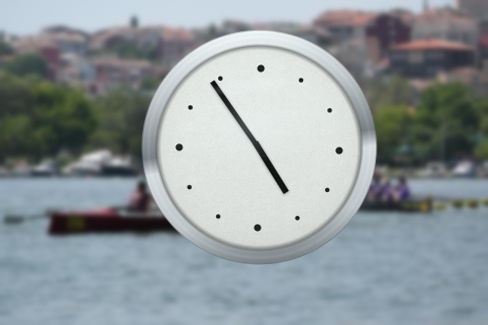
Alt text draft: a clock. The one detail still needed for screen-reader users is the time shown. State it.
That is 4:54
